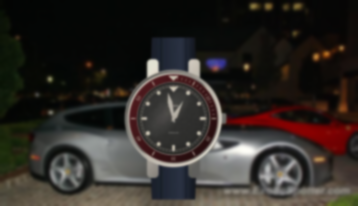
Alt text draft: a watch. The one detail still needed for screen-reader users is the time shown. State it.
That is 12:58
